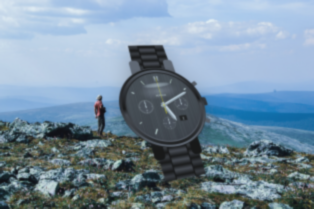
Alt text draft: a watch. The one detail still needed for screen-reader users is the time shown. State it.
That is 5:11
